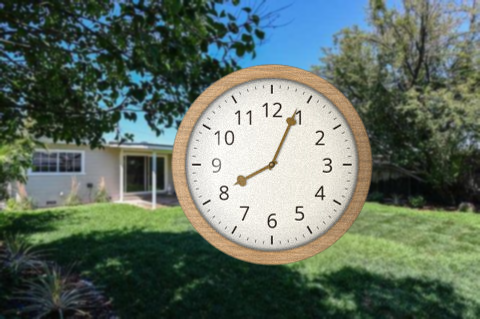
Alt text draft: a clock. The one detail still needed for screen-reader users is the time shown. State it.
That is 8:04
